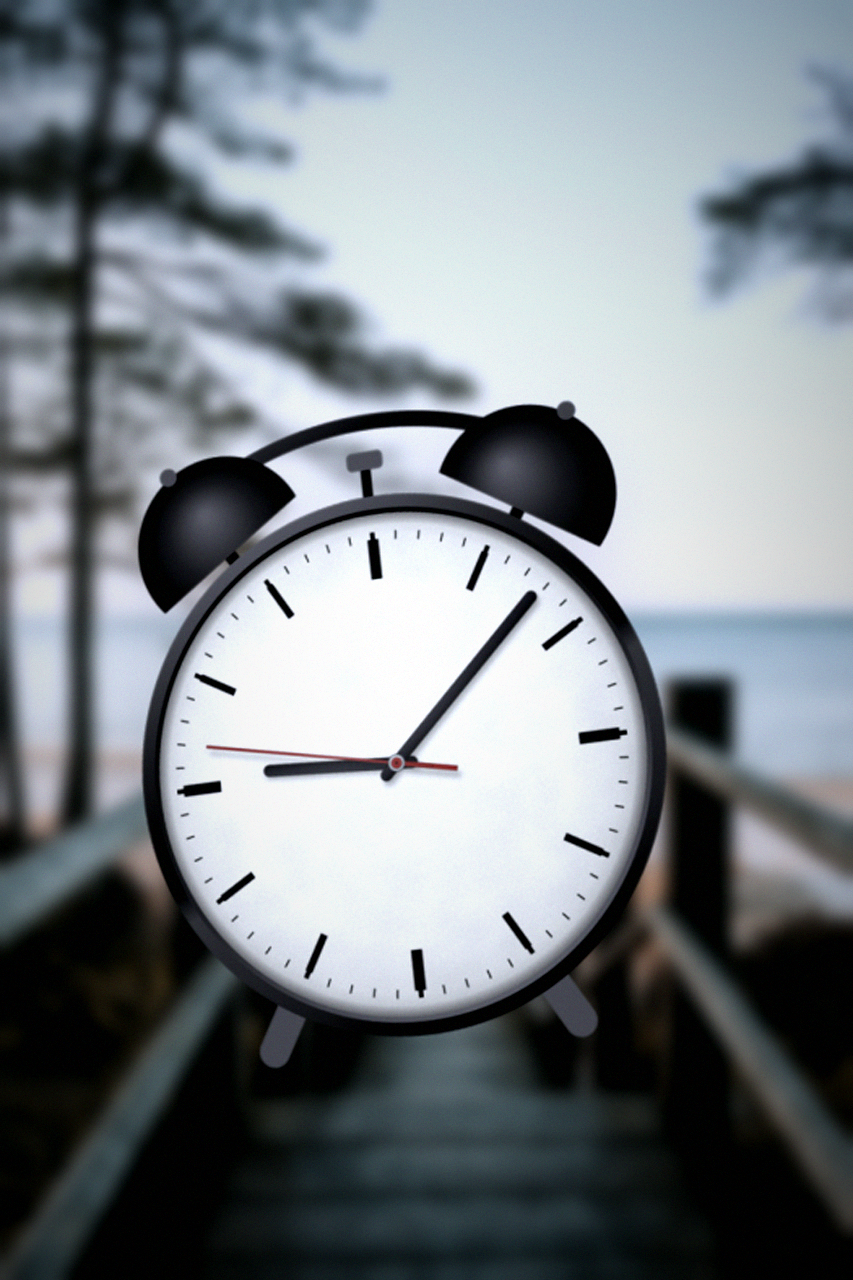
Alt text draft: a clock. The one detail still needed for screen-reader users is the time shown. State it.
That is 9:07:47
